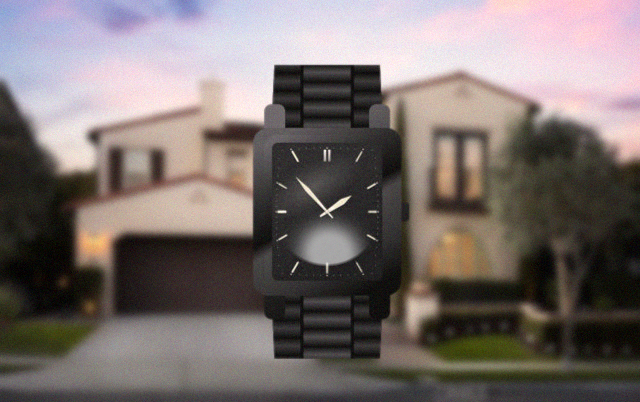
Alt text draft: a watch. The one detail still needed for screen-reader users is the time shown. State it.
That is 1:53
